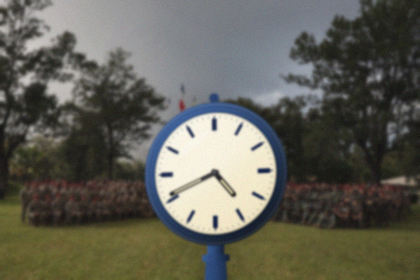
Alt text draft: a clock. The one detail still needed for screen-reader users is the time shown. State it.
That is 4:41
